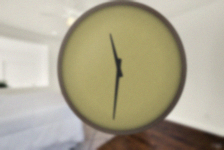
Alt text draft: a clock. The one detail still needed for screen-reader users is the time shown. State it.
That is 11:31
